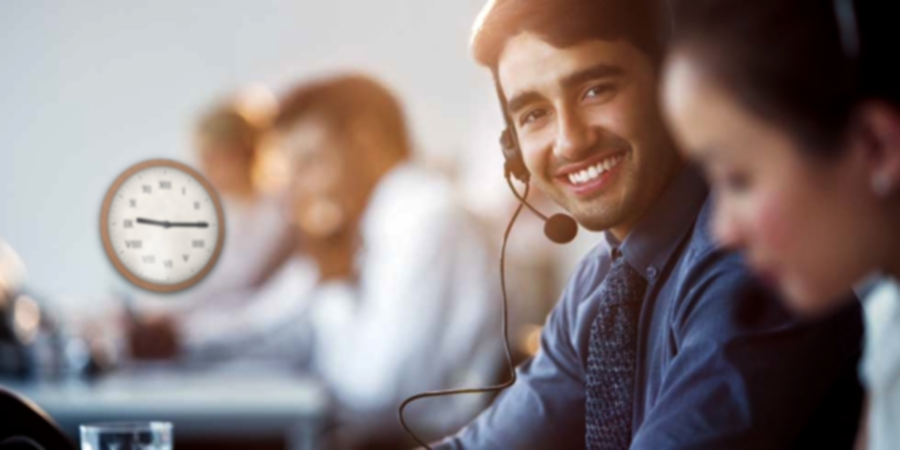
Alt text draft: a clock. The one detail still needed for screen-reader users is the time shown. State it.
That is 9:15
